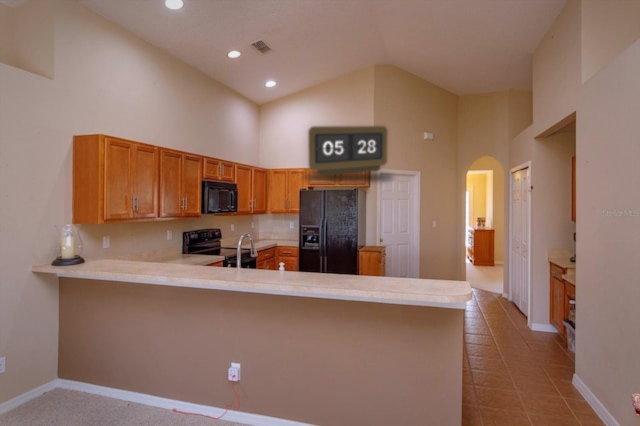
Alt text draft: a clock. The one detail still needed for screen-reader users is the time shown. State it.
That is 5:28
